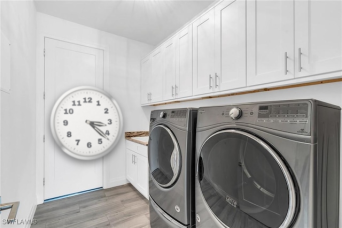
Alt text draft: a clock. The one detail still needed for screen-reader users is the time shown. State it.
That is 3:22
